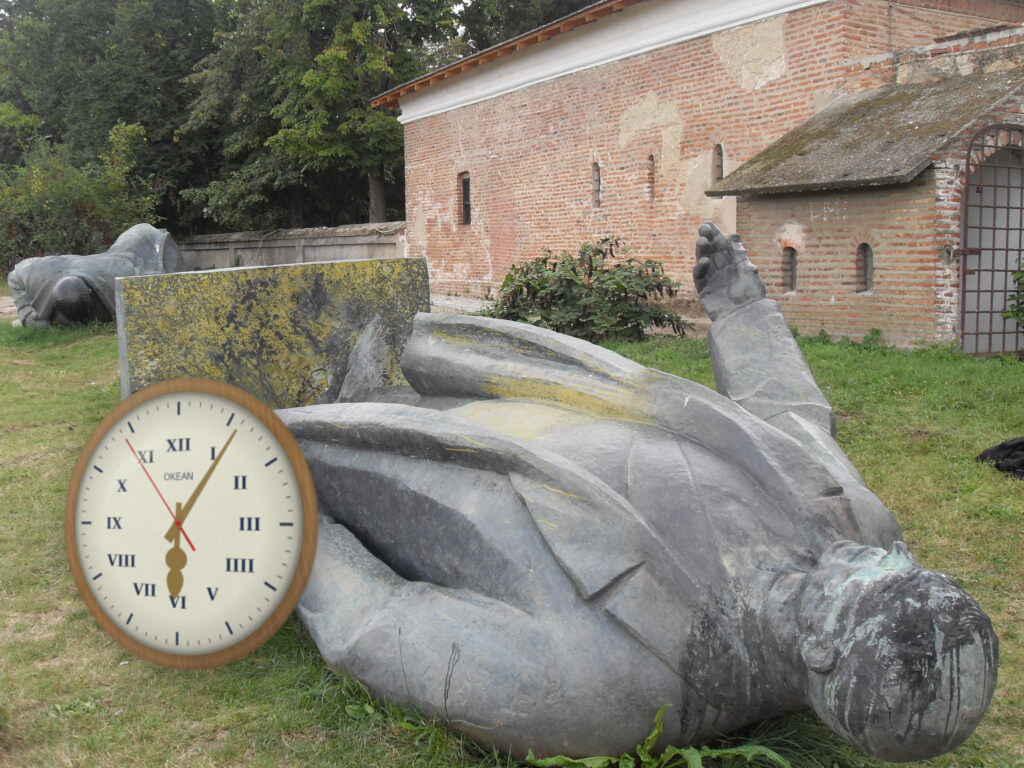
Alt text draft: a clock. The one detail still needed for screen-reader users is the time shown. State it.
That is 6:05:54
